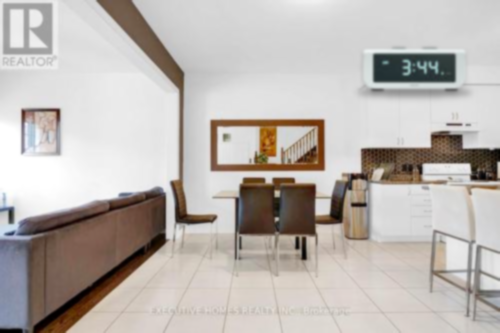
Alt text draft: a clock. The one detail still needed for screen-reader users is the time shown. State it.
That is 3:44
